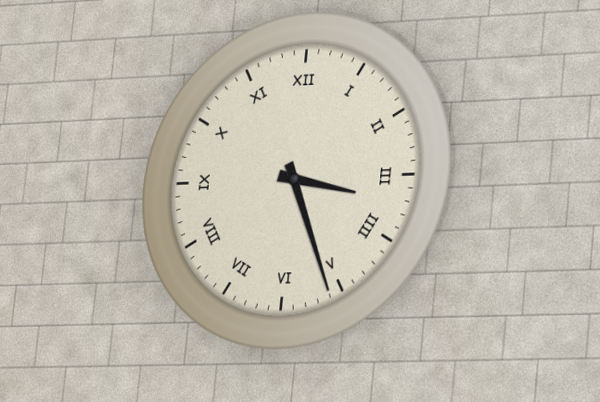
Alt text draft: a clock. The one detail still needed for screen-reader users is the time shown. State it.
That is 3:26
